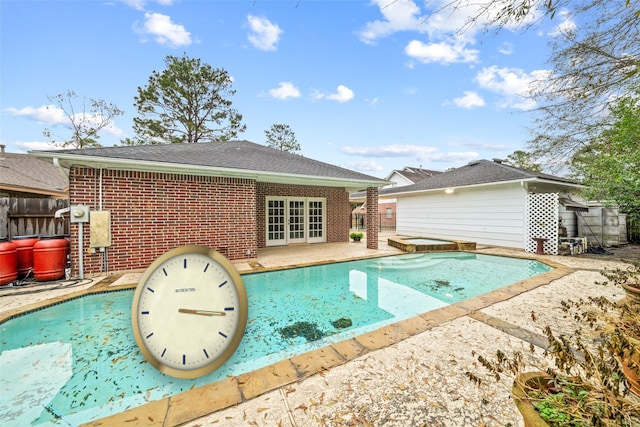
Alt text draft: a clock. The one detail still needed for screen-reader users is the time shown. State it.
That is 3:16
